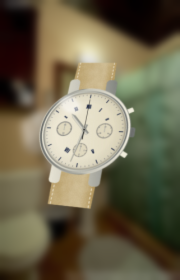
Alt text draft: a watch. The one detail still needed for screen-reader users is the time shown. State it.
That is 10:32
